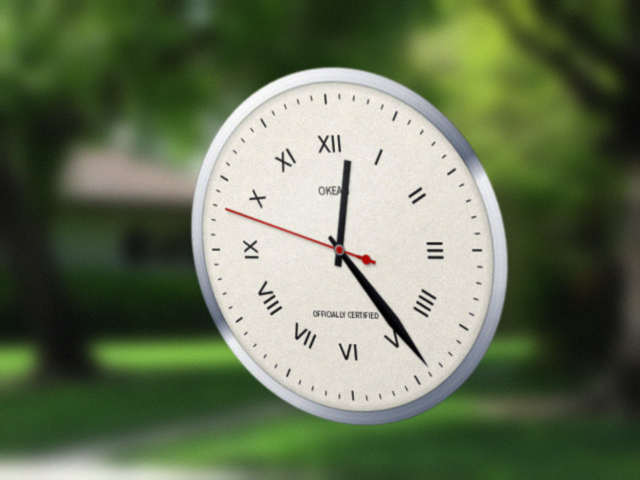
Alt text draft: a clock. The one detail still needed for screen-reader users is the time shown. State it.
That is 12:23:48
